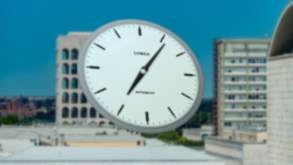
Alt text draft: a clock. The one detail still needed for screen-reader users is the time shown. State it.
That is 7:06
